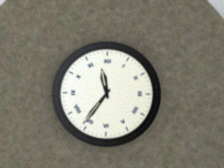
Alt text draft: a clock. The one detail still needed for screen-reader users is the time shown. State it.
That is 11:36
